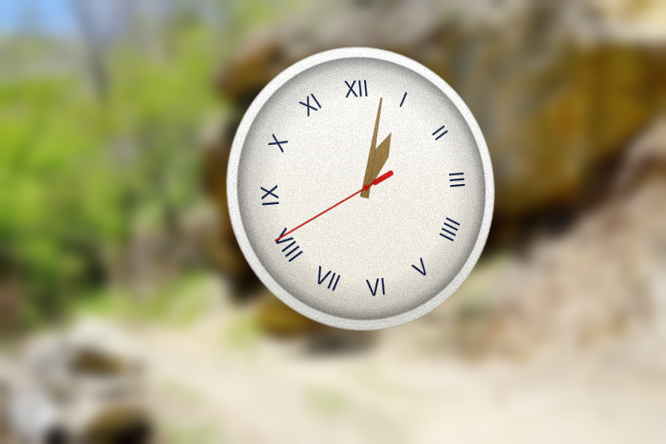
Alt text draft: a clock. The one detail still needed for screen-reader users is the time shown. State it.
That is 1:02:41
